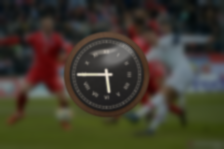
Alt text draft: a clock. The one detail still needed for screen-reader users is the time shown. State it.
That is 5:45
